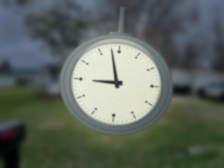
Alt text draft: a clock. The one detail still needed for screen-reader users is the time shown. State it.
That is 8:58
